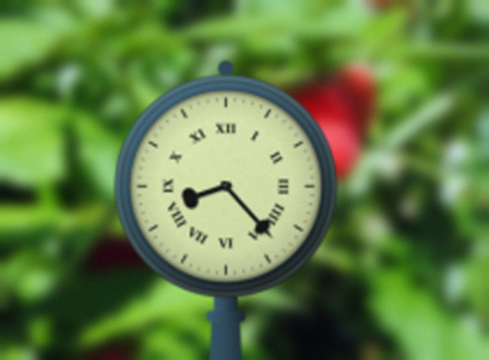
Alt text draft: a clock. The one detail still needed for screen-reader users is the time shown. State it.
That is 8:23
